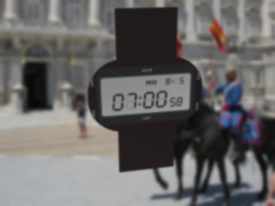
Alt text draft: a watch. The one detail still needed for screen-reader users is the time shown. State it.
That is 7:00
